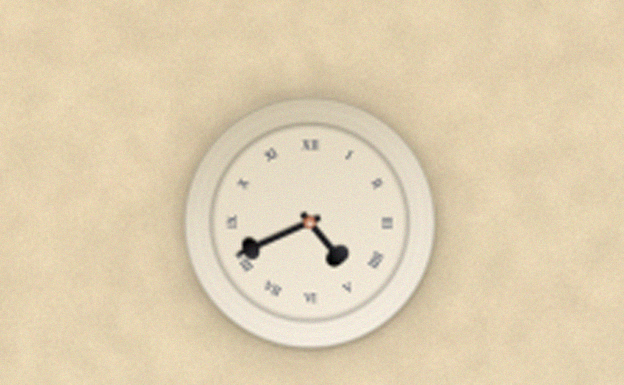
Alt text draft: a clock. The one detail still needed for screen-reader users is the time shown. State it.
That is 4:41
